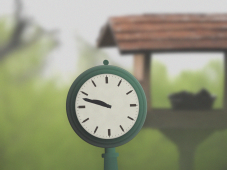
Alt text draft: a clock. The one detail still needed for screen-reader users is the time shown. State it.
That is 9:48
